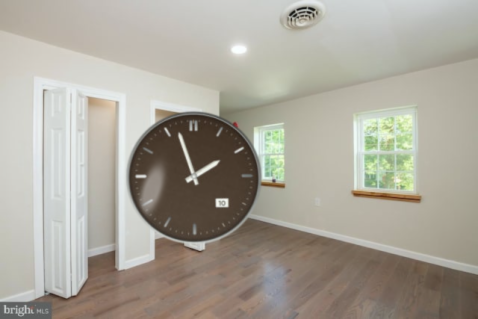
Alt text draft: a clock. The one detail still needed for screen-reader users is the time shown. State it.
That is 1:57
